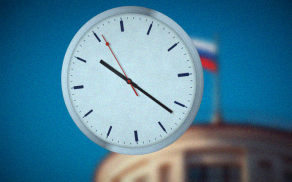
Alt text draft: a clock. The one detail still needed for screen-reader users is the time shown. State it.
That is 10:21:56
